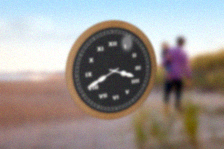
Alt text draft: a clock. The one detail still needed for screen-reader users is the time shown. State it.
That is 3:41
